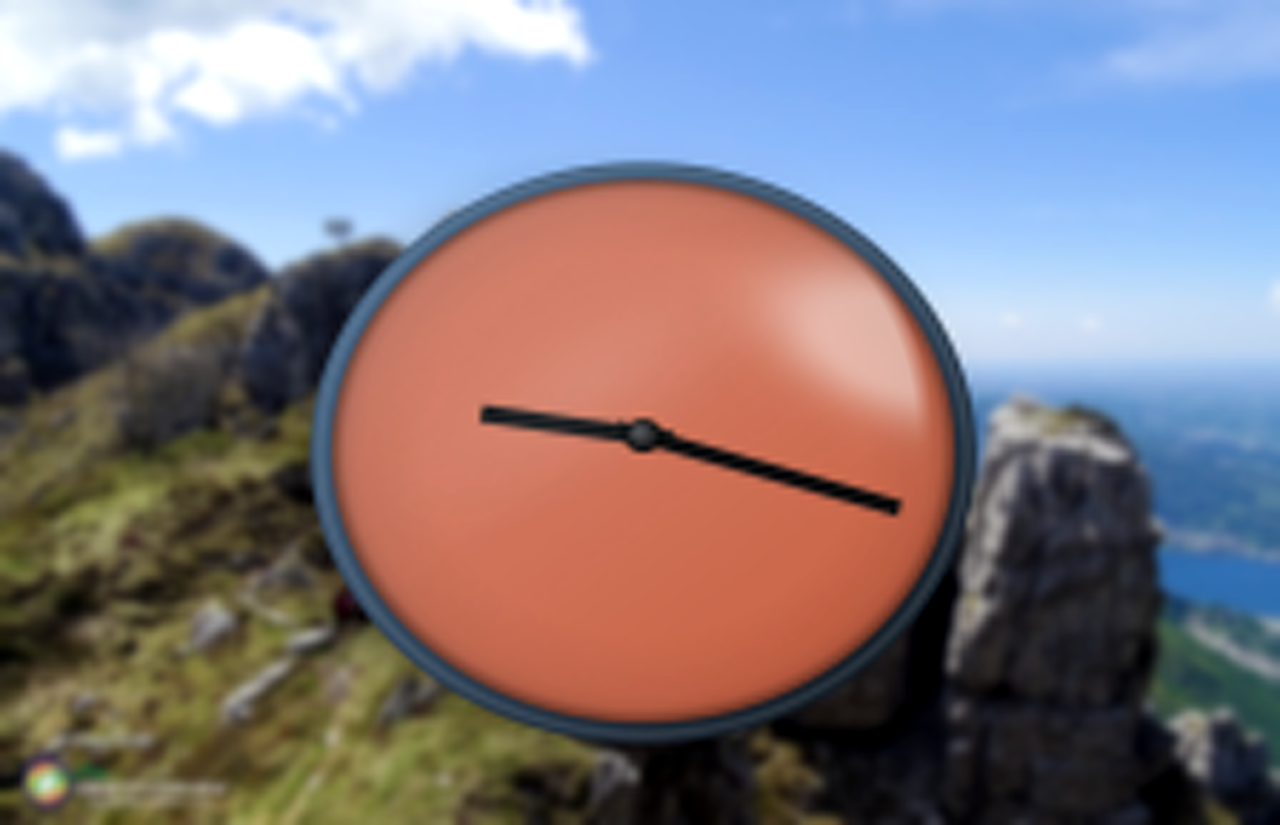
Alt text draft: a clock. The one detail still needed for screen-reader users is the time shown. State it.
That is 9:18
